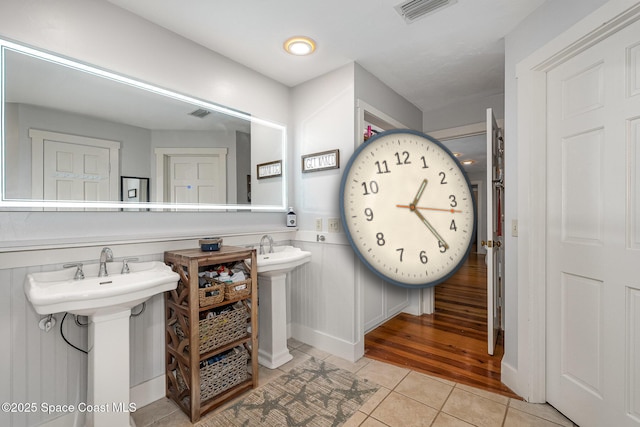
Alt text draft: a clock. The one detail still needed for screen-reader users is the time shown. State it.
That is 1:24:17
